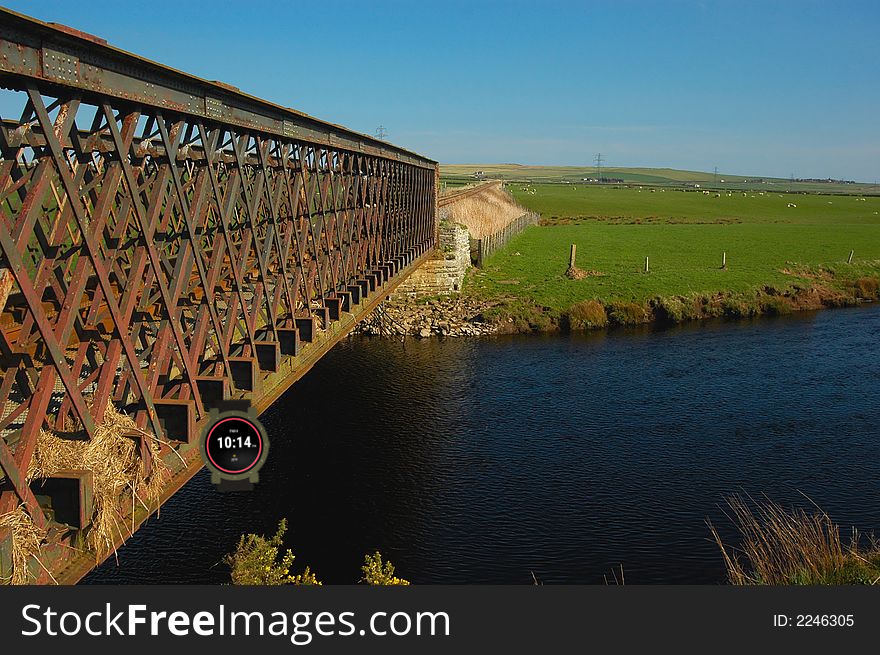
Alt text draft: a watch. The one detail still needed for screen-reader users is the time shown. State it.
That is 10:14
